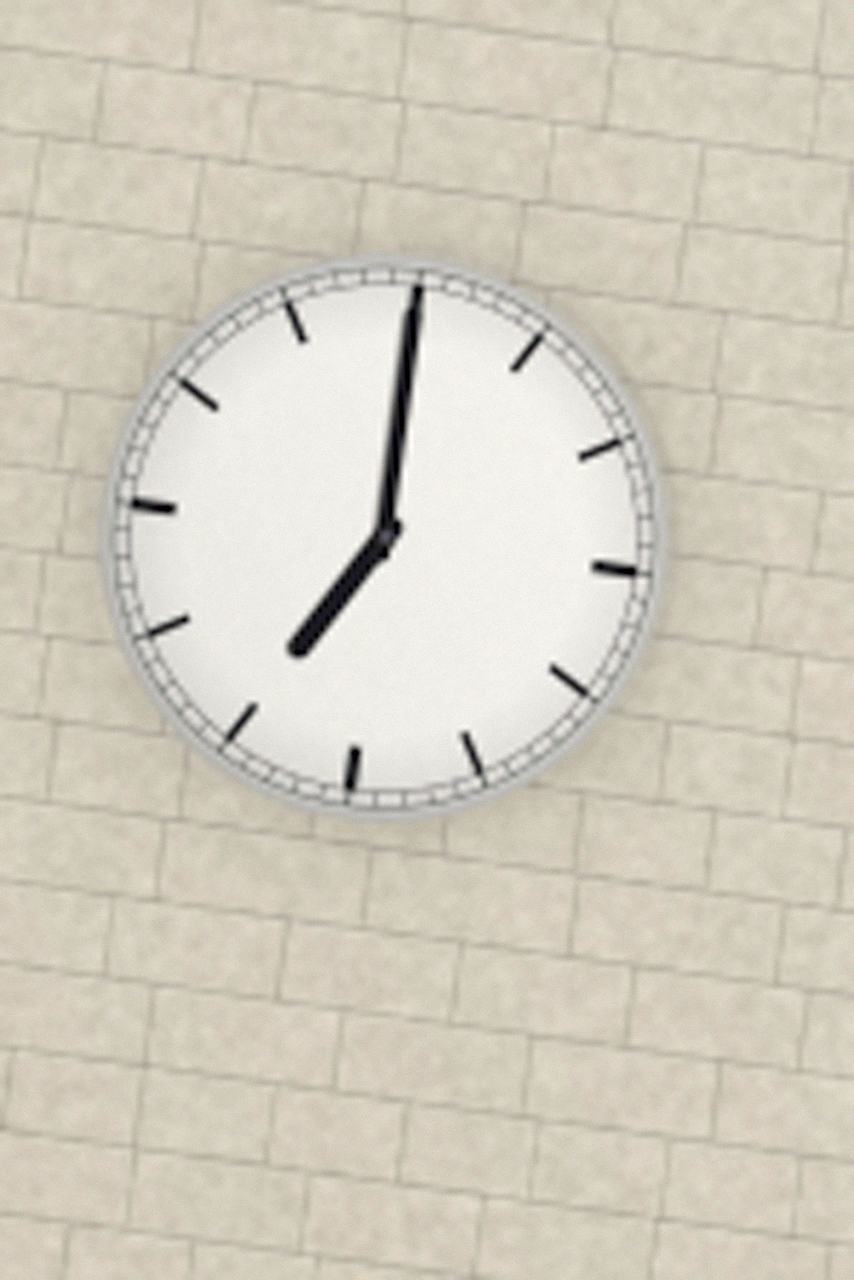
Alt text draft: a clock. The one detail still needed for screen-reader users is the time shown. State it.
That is 7:00
